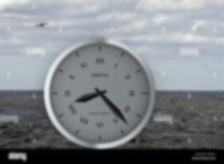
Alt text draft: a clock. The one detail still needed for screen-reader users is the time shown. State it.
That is 8:23
